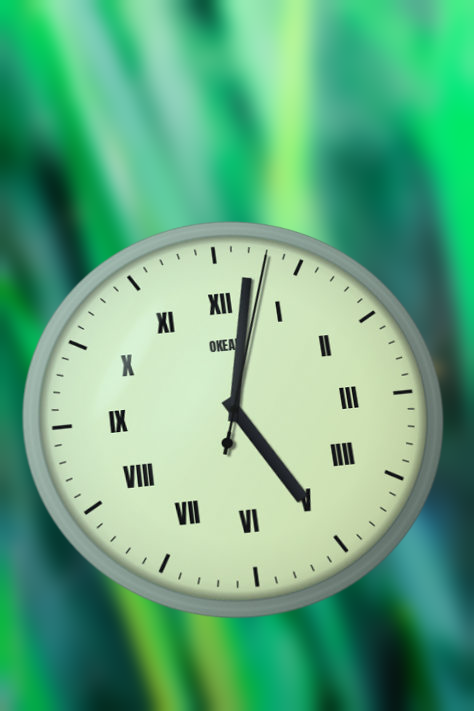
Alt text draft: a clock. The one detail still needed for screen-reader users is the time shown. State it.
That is 5:02:03
